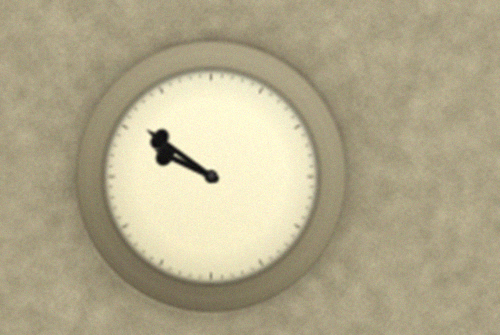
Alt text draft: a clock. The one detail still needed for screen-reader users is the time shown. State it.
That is 9:51
